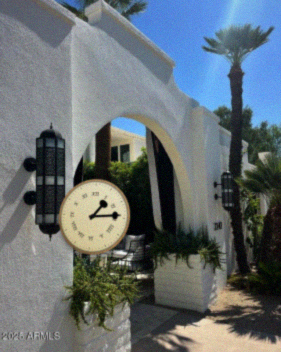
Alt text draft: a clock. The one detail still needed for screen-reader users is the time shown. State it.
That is 1:14
